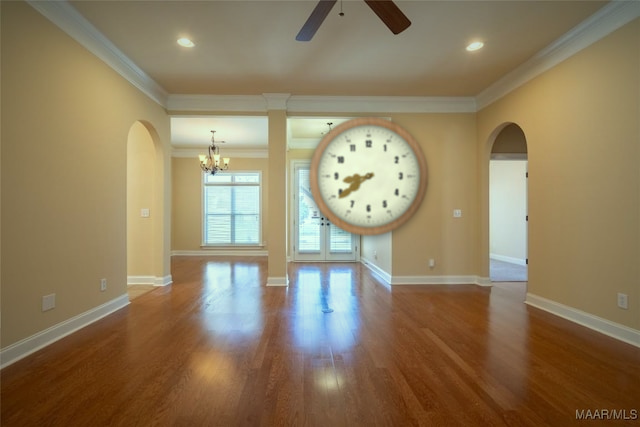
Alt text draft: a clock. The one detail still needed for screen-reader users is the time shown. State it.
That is 8:39
